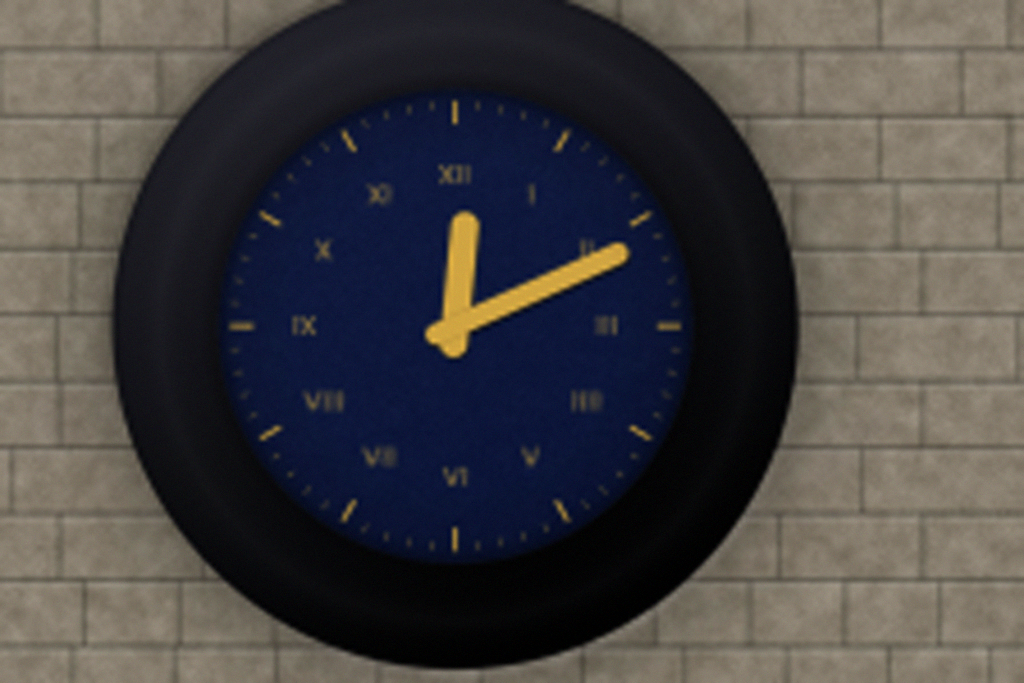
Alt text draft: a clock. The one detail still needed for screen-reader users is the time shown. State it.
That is 12:11
